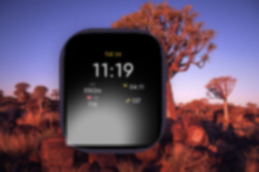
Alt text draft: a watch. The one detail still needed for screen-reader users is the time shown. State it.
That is 11:19
